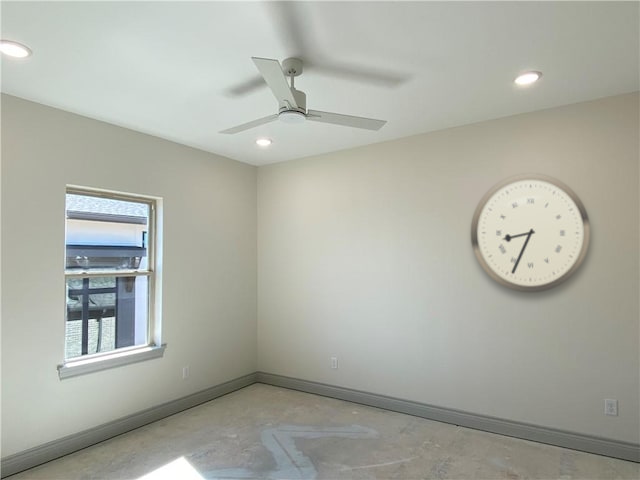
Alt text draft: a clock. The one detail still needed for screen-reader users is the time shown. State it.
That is 8:34
